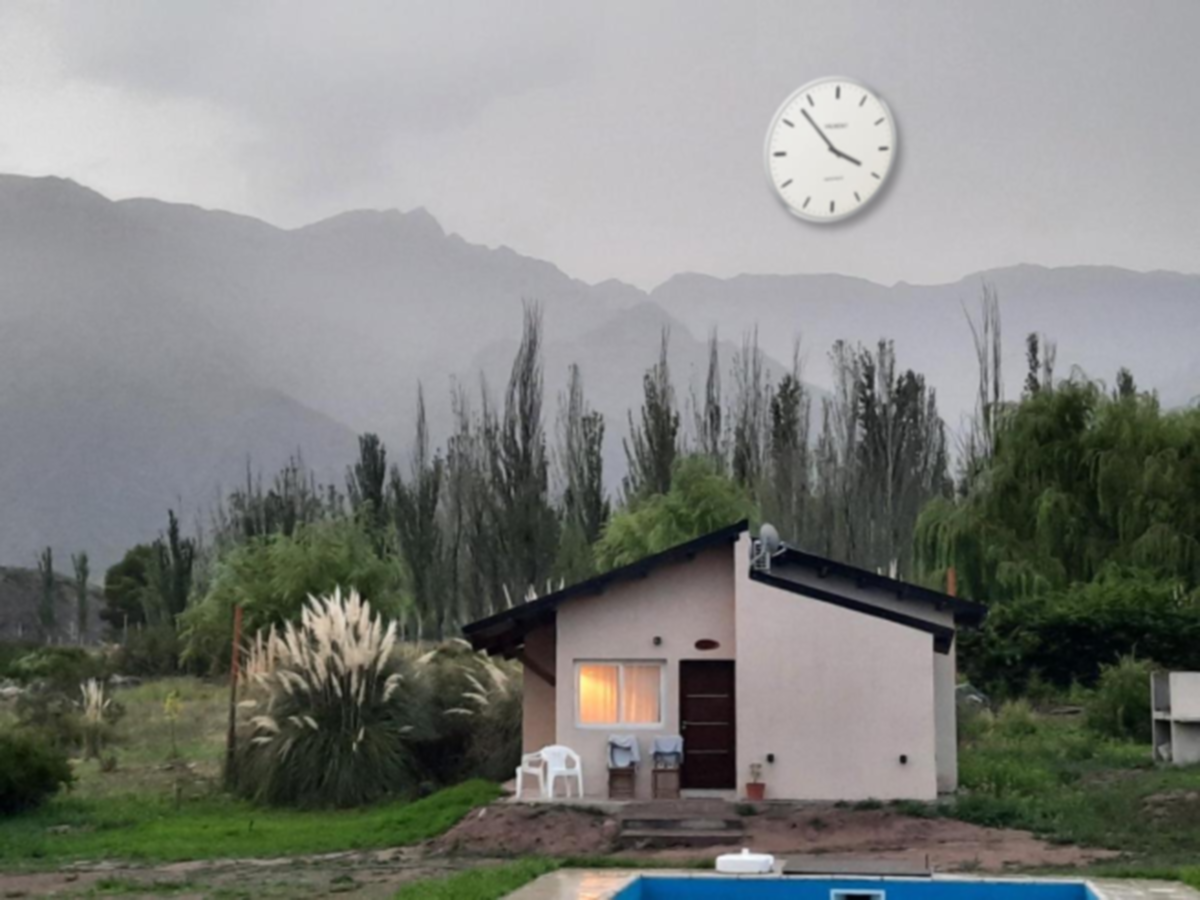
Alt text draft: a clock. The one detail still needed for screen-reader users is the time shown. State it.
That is 3:53
